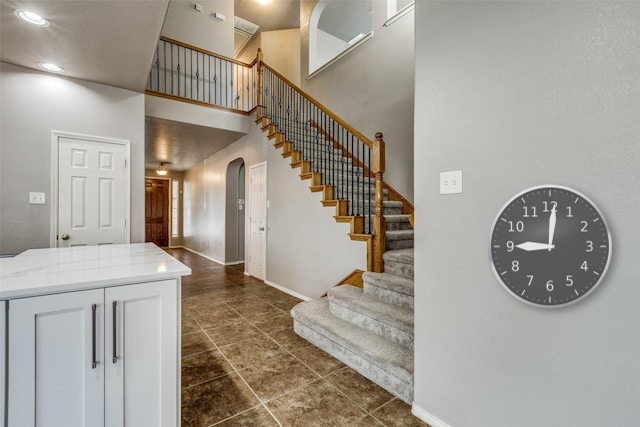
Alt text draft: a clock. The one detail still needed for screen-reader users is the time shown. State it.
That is 9:01
